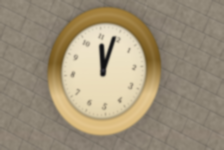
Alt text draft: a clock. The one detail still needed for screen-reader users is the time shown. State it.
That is 10:59
